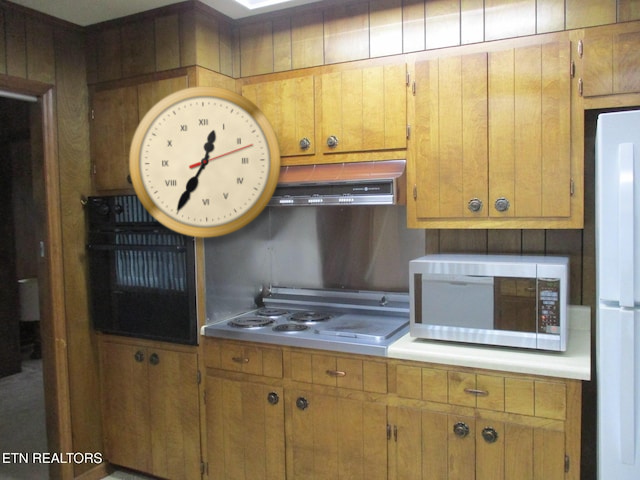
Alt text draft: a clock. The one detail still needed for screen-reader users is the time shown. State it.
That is 12:35:12
